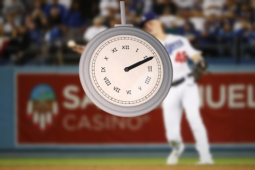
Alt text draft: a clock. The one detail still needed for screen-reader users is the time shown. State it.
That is 2:11
